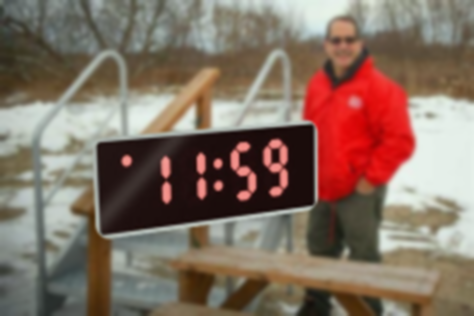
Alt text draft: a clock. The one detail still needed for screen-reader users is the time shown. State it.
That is 11:59
